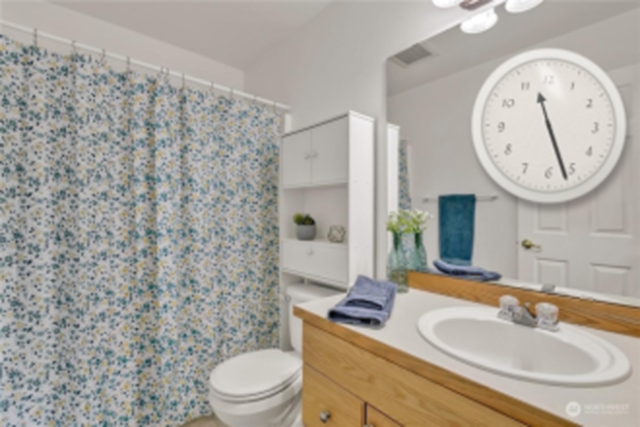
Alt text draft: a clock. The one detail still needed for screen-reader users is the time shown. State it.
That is 11:27
